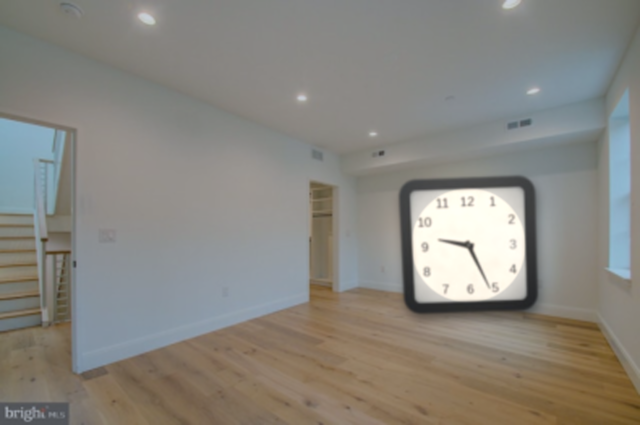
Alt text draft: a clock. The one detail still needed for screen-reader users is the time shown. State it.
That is 9:26
